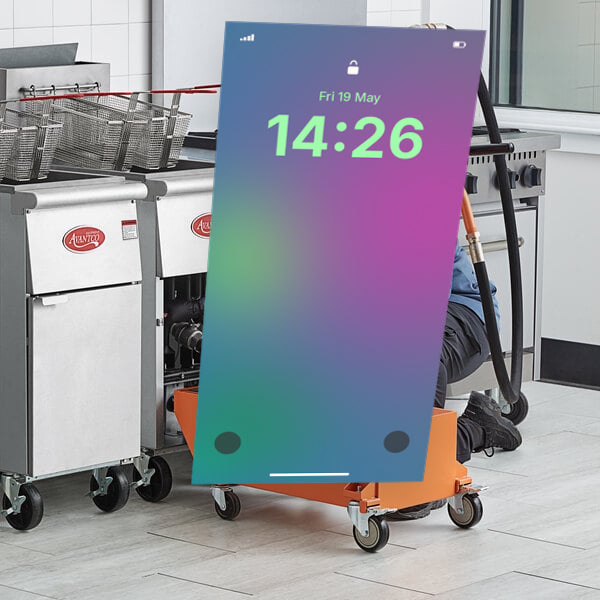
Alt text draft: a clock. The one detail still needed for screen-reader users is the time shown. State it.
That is 14:26
